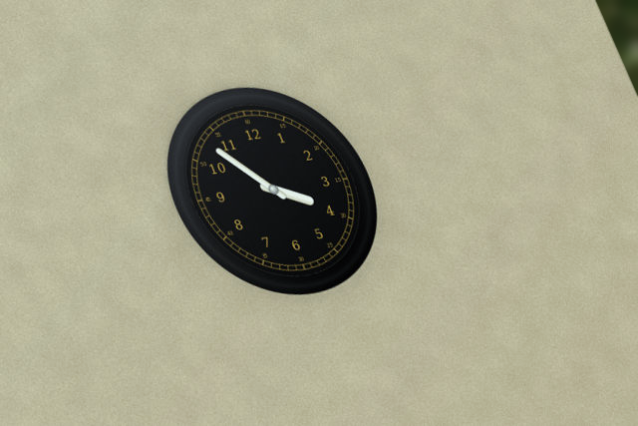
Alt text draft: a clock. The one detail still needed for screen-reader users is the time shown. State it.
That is 3:53
